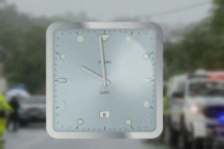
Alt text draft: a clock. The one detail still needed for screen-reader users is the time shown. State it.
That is 9:59
